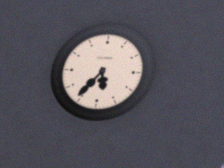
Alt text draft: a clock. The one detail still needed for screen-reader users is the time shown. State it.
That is 5:36
